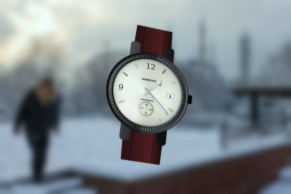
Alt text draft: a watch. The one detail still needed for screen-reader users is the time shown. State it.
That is 1:22
